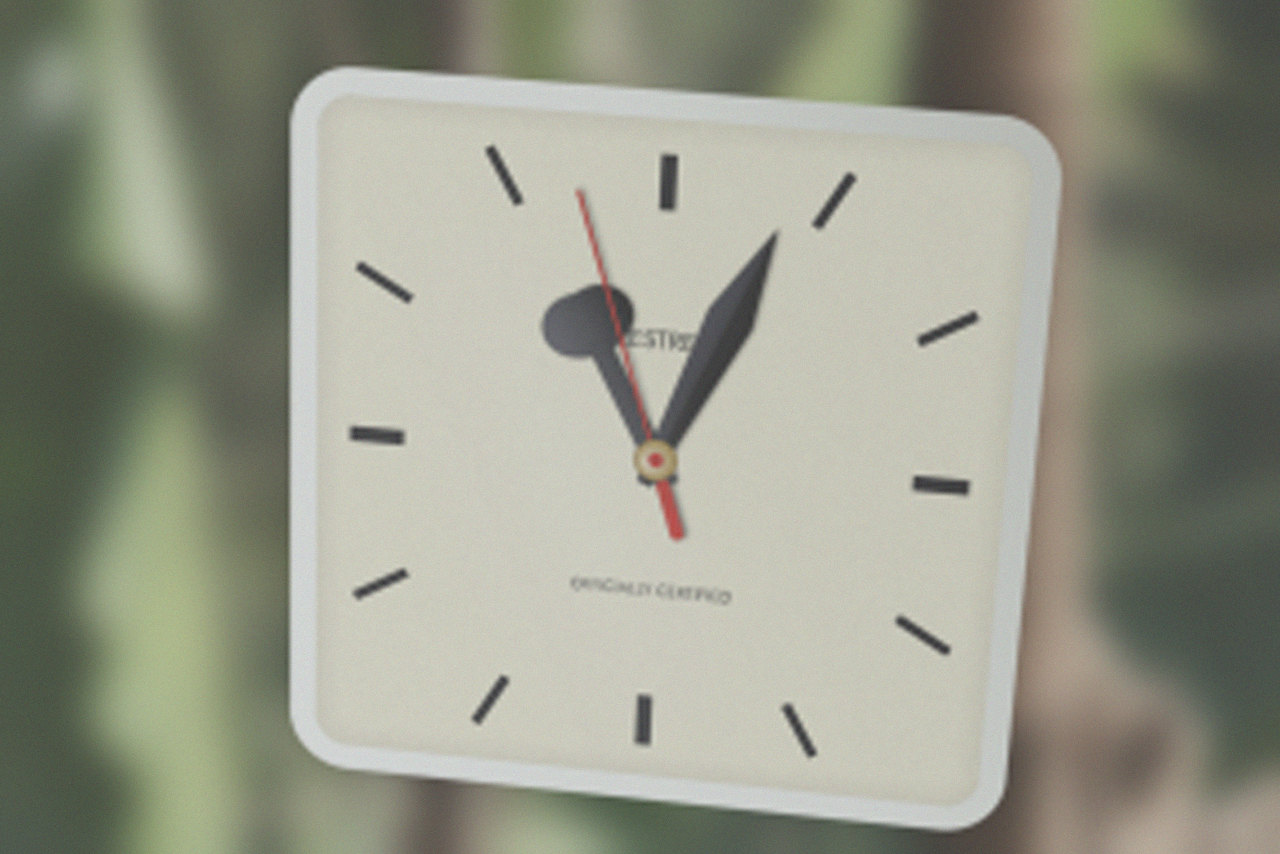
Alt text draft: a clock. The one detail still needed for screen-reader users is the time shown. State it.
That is 11:03:57
